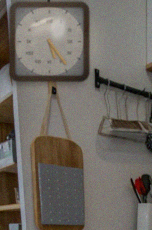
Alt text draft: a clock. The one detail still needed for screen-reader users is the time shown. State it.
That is 5:24
